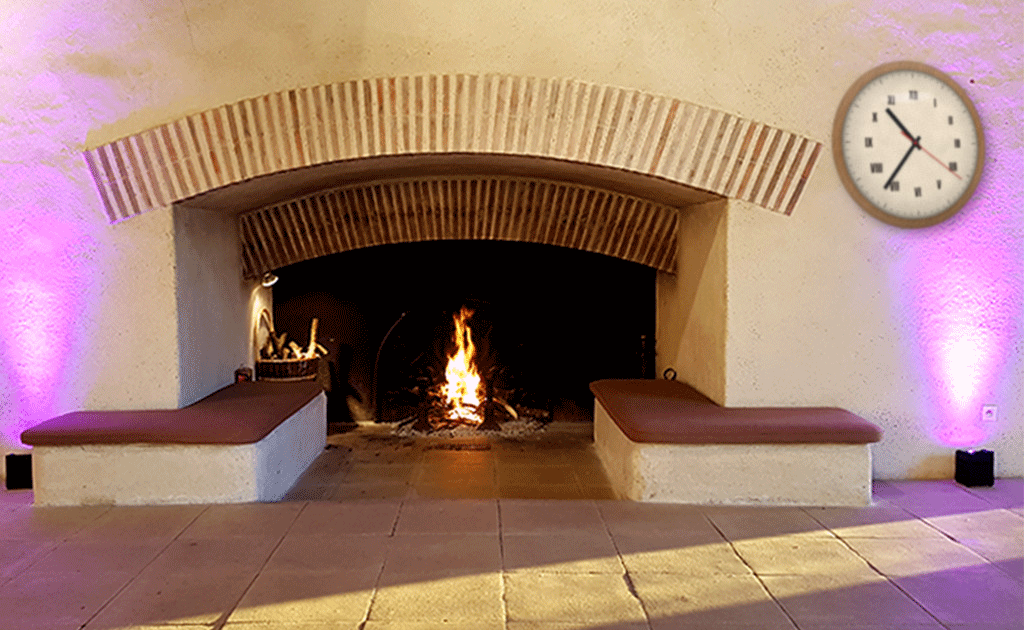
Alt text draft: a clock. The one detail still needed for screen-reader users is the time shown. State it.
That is 10:36:21
